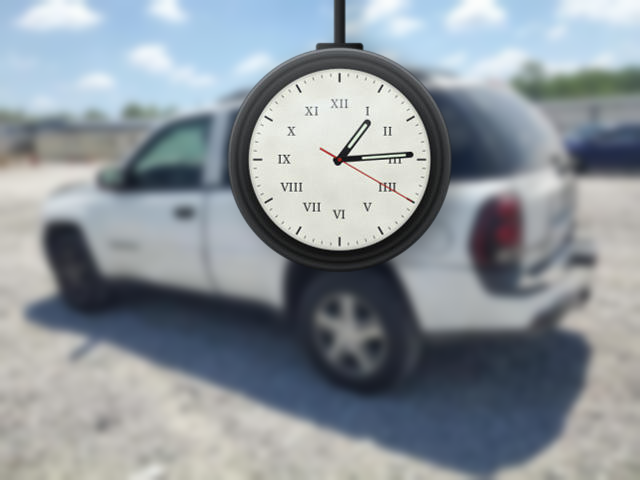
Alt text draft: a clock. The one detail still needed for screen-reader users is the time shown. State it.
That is 1:14:20
